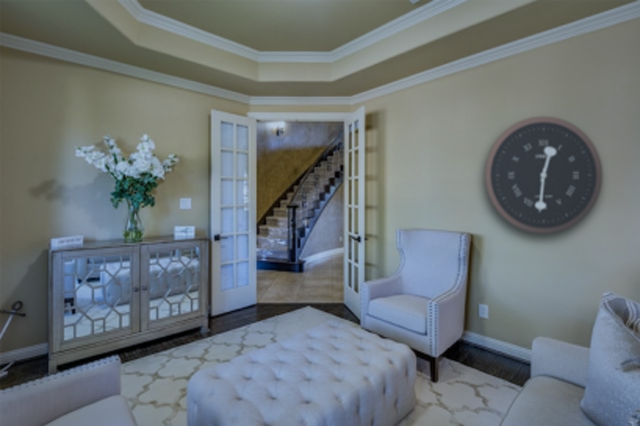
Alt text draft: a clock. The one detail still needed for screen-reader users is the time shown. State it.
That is 12:31
